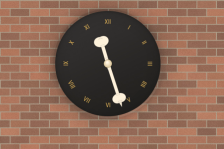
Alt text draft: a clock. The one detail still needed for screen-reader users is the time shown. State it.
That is 11:27
